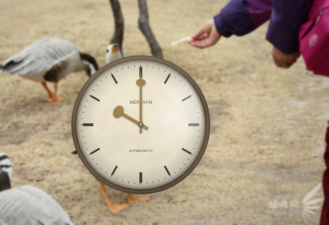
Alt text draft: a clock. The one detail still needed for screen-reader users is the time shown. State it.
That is 10:00
